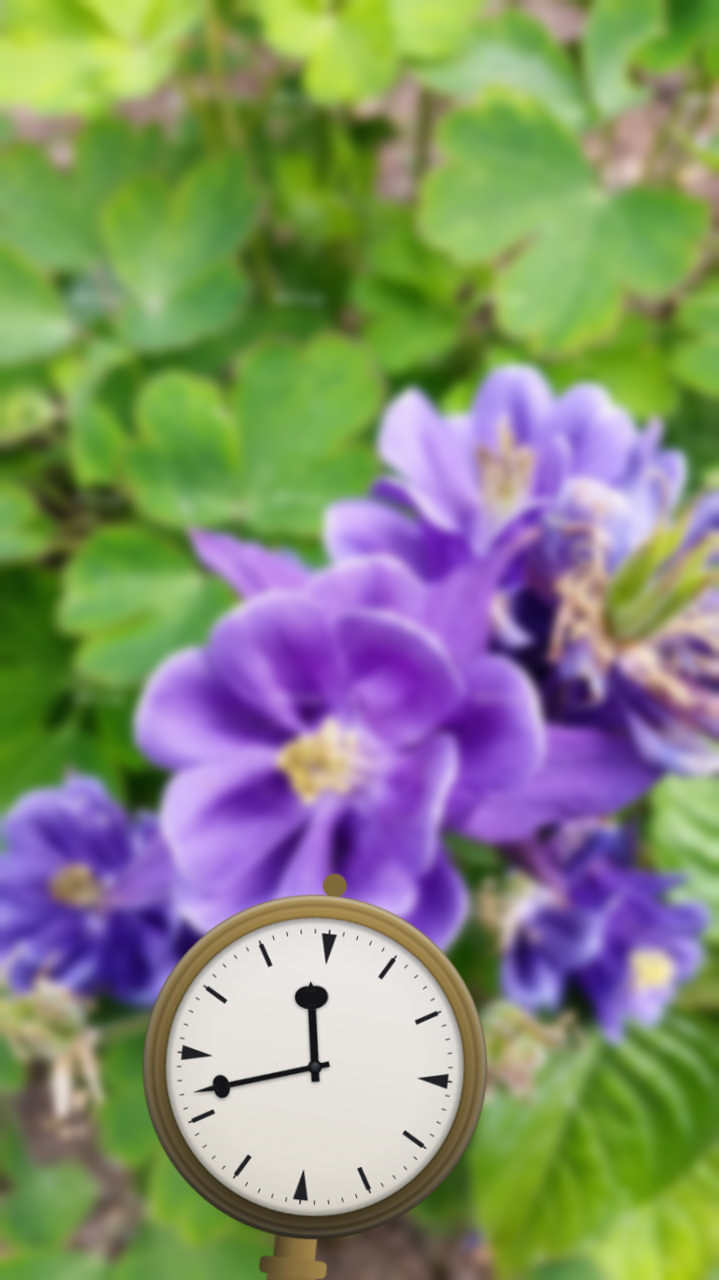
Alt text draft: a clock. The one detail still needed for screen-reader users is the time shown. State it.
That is 11:42
